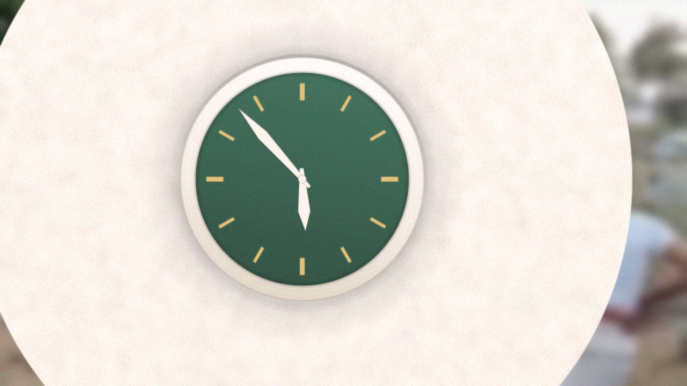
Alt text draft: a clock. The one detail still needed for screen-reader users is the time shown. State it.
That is 5:53
